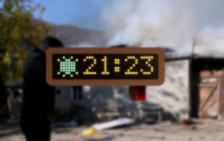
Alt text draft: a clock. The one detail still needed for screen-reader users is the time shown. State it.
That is 21:23
